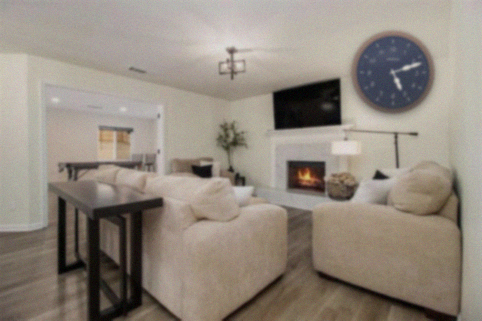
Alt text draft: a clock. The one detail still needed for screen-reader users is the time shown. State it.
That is 5:12
